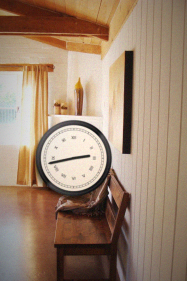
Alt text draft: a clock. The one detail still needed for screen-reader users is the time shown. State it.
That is 2:43
